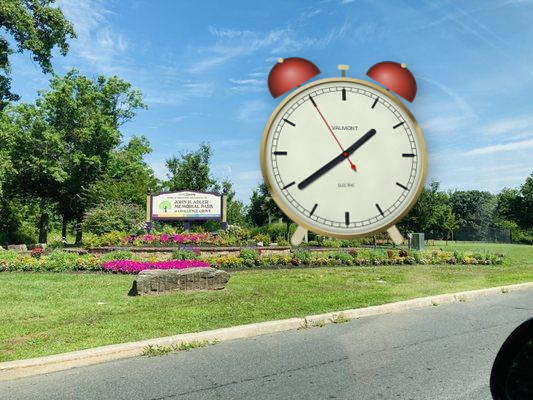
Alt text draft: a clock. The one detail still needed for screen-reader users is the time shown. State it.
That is 1:38:55
